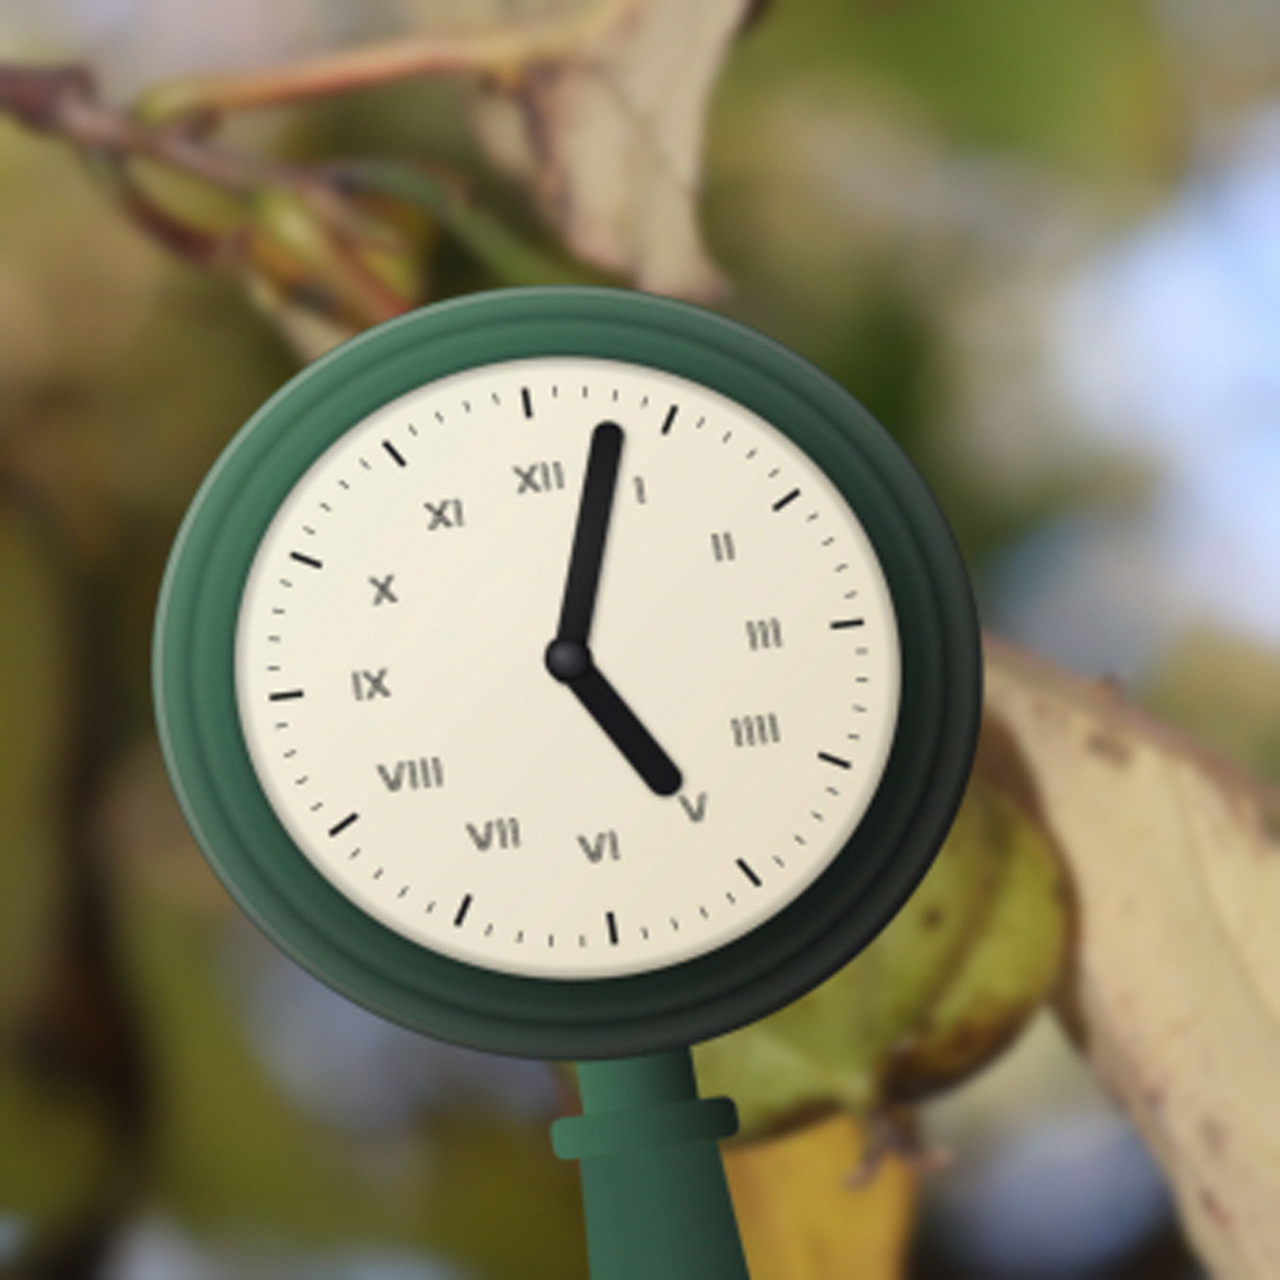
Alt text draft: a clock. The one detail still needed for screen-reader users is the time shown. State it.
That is 5:03
